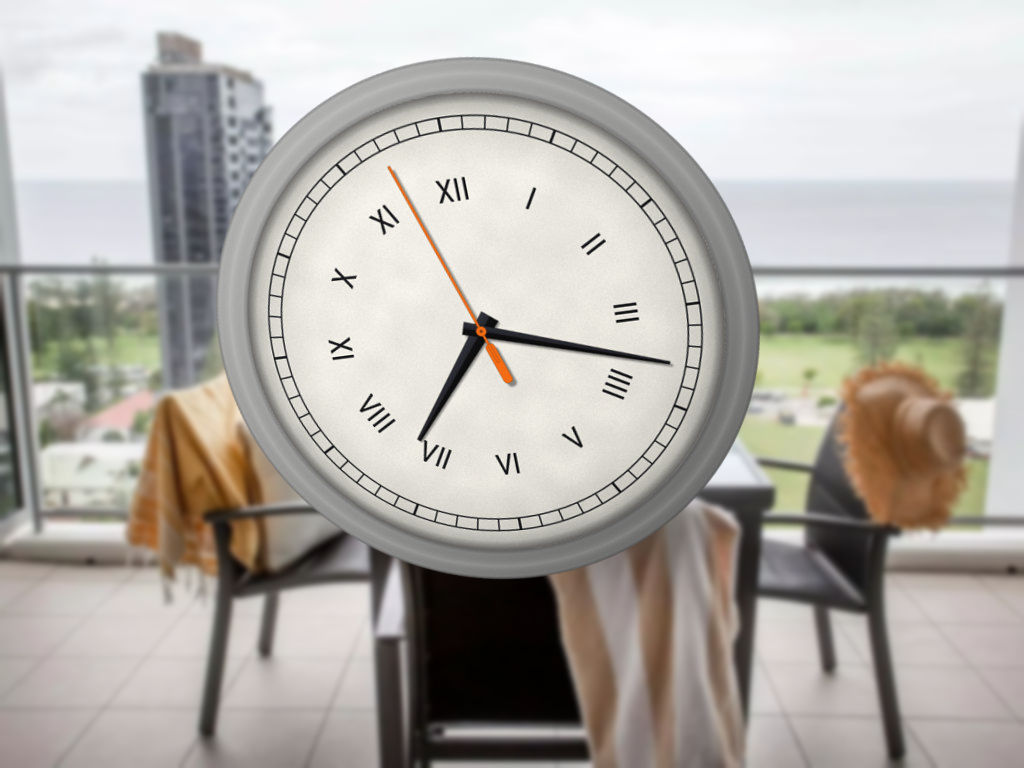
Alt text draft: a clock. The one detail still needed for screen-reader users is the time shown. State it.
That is 7:17:57
